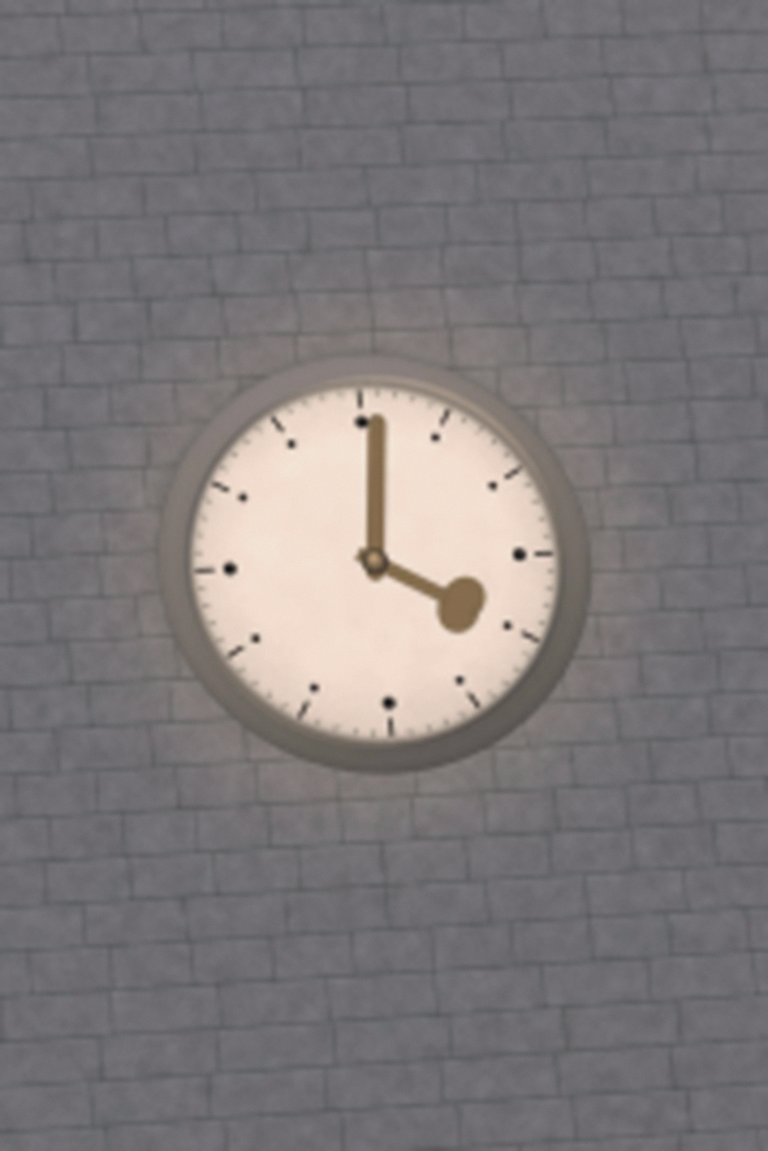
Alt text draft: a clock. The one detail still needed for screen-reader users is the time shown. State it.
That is 4:01
